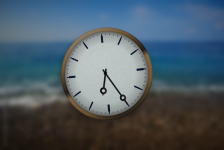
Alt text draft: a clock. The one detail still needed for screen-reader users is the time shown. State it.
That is 6:25
